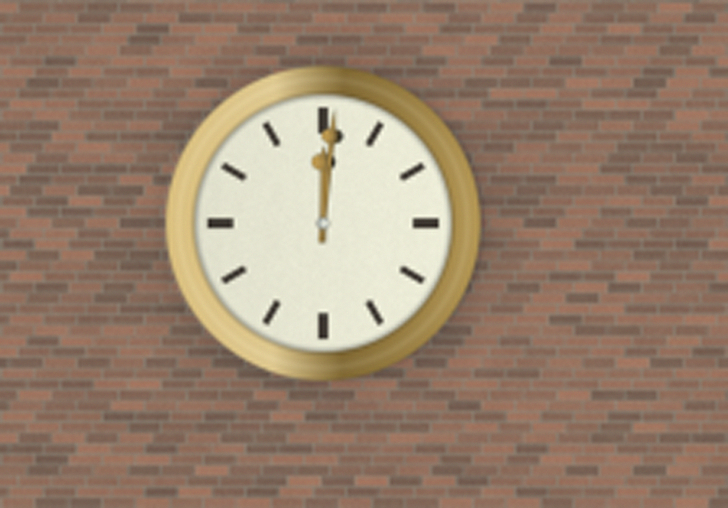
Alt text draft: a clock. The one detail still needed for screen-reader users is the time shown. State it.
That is 12:01
